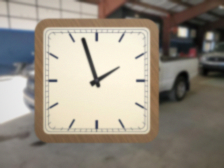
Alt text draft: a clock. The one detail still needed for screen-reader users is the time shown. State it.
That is 1:57
